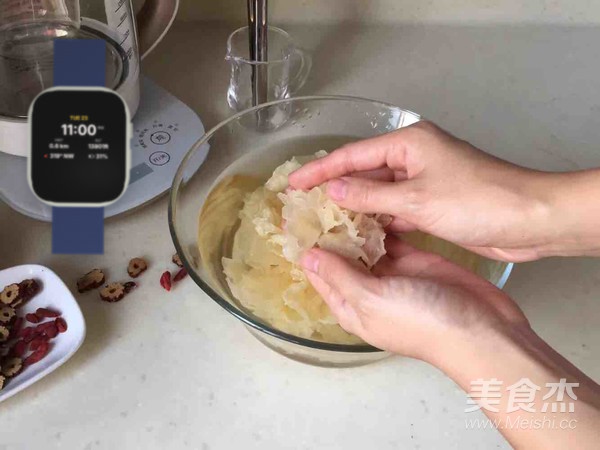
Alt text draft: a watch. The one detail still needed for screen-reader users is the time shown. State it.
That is 11:00
